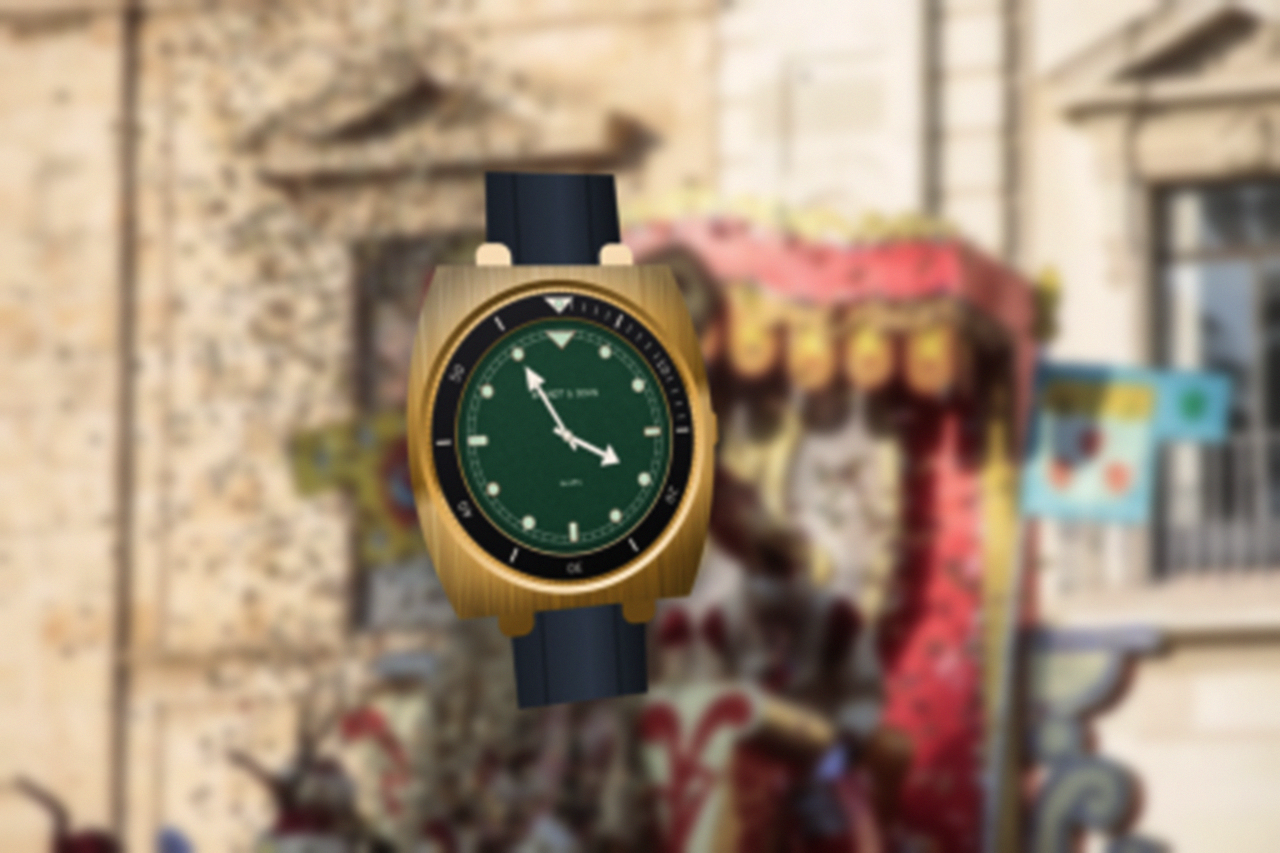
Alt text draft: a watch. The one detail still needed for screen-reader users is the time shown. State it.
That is 3:55
